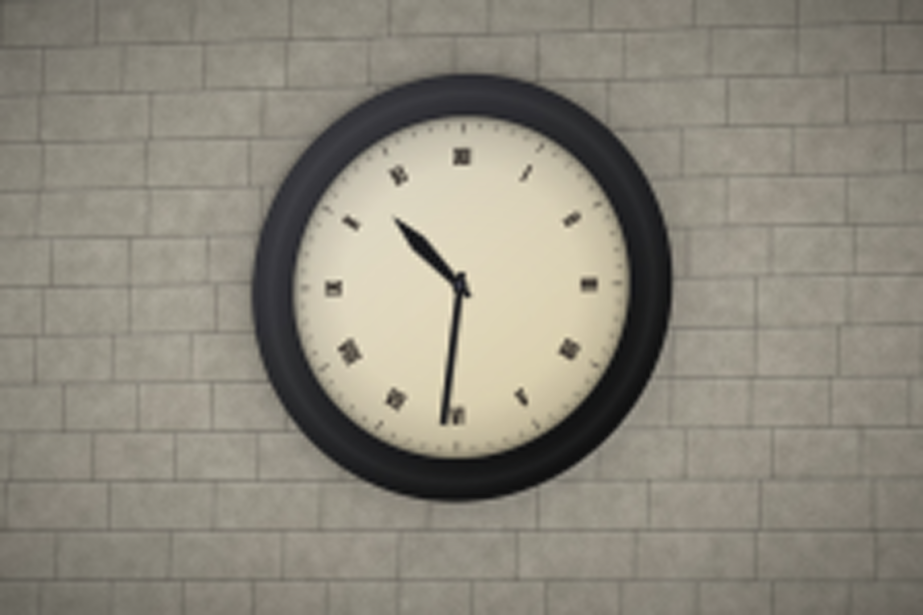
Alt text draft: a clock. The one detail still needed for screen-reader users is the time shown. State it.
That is 10:31
